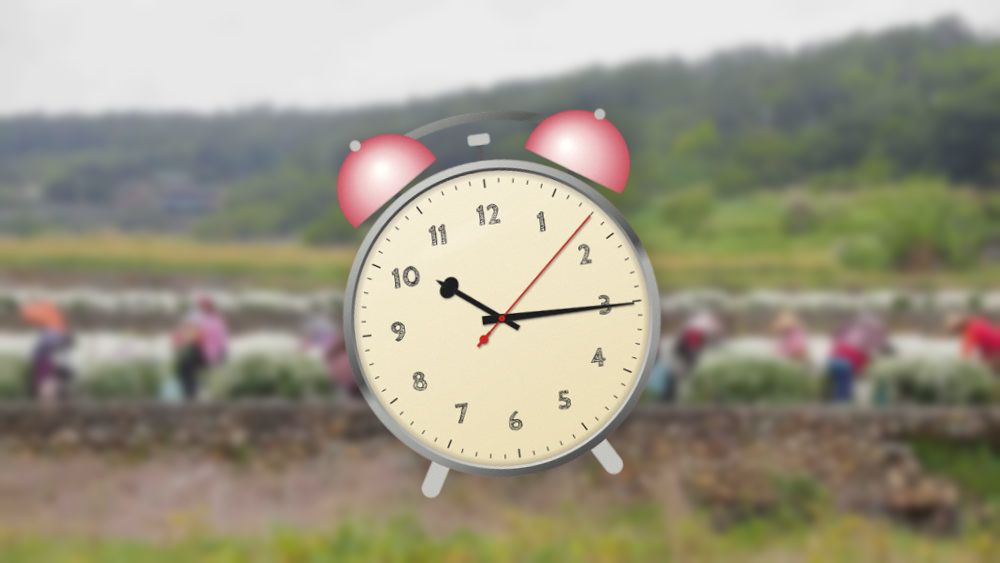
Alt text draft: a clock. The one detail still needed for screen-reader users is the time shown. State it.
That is 10:15:08
